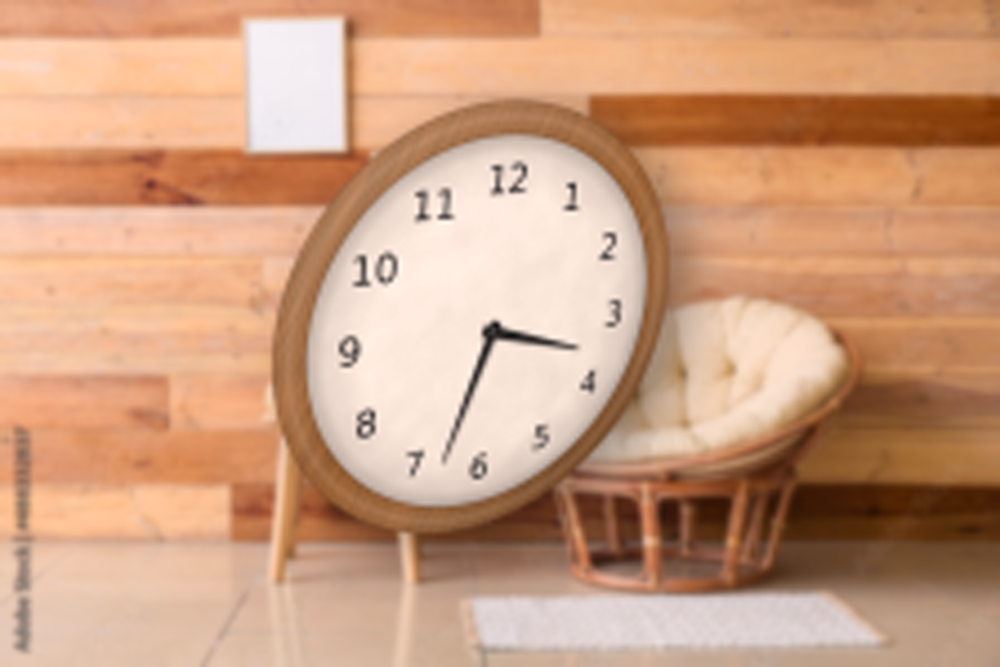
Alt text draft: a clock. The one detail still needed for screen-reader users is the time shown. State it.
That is 3:33
